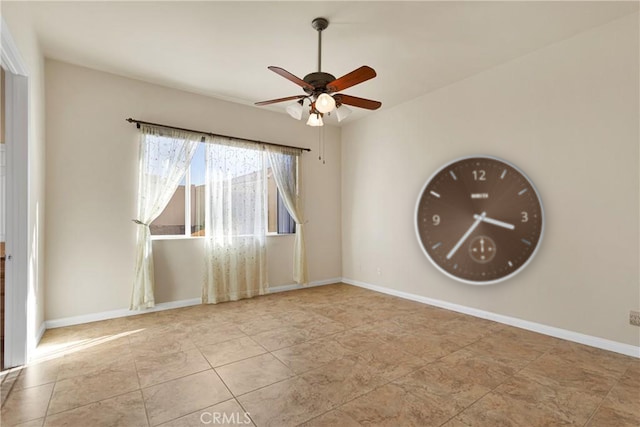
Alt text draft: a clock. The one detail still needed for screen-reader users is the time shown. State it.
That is 3:37
